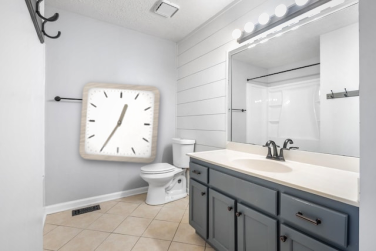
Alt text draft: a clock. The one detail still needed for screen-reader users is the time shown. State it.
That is 12:35
